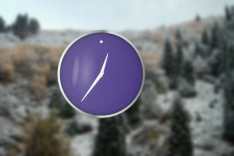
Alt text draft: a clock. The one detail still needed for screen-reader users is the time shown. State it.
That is 12:36
